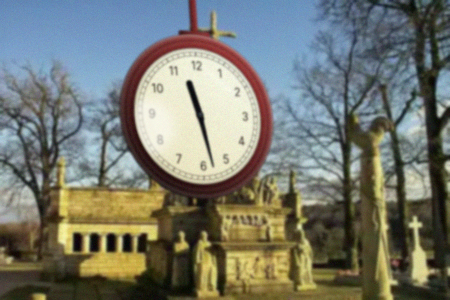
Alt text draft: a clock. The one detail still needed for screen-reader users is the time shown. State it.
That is 11:28
